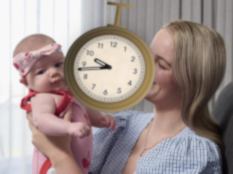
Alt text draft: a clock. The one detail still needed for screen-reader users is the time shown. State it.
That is 9:43
